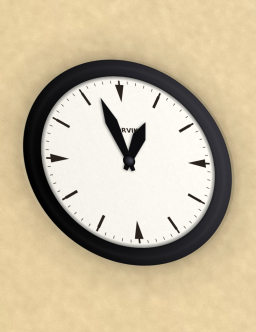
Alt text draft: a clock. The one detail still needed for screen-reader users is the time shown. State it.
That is 12:57
